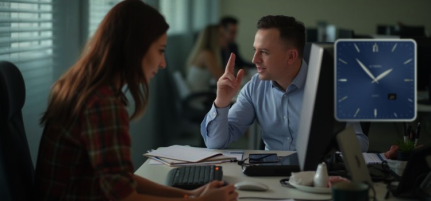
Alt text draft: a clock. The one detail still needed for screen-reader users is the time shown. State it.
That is 1:53
